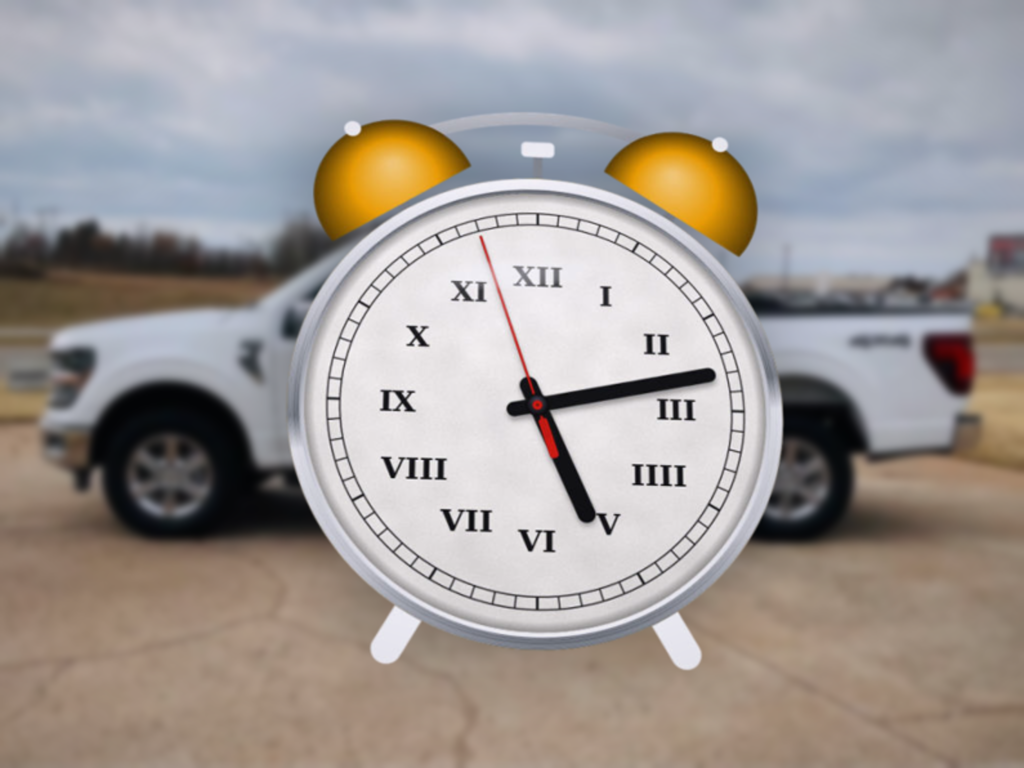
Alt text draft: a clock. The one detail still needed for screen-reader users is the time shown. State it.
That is 5:12:57
